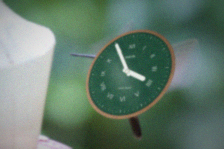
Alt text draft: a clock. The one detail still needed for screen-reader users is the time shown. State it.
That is 3:55
